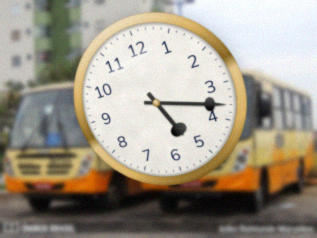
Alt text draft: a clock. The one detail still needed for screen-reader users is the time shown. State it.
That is 5:18
